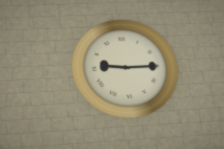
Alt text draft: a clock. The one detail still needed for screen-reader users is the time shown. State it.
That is 9:15
